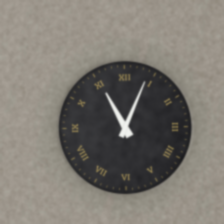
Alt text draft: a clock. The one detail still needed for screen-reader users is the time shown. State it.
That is 11:04
